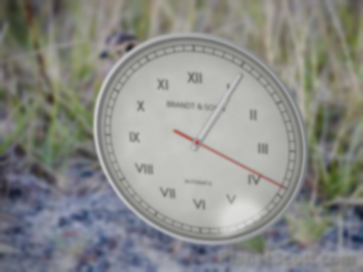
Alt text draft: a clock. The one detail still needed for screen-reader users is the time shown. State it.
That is 1:05:19
